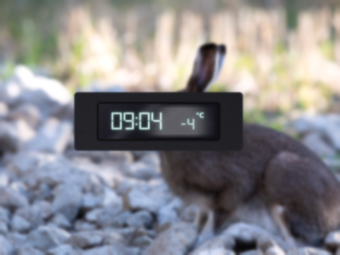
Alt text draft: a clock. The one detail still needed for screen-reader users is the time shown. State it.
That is 9:04
